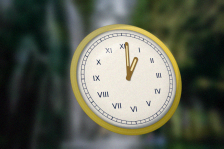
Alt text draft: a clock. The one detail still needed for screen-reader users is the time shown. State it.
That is 1:01
